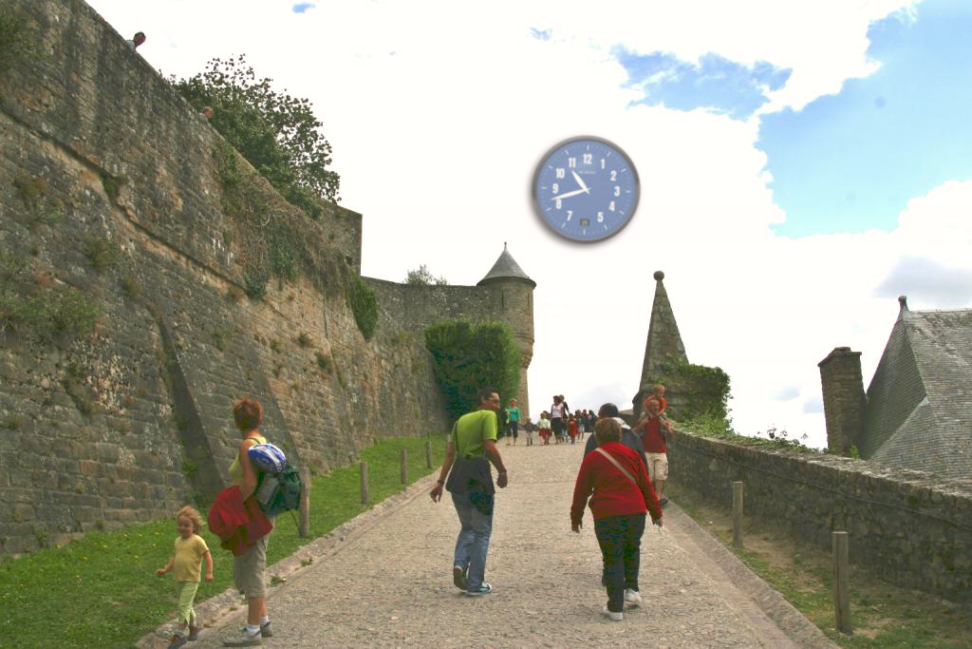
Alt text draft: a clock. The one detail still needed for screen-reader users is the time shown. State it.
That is 10:42
